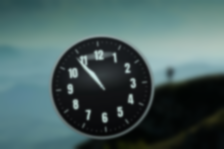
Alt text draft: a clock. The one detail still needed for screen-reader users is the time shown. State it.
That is 10:54
